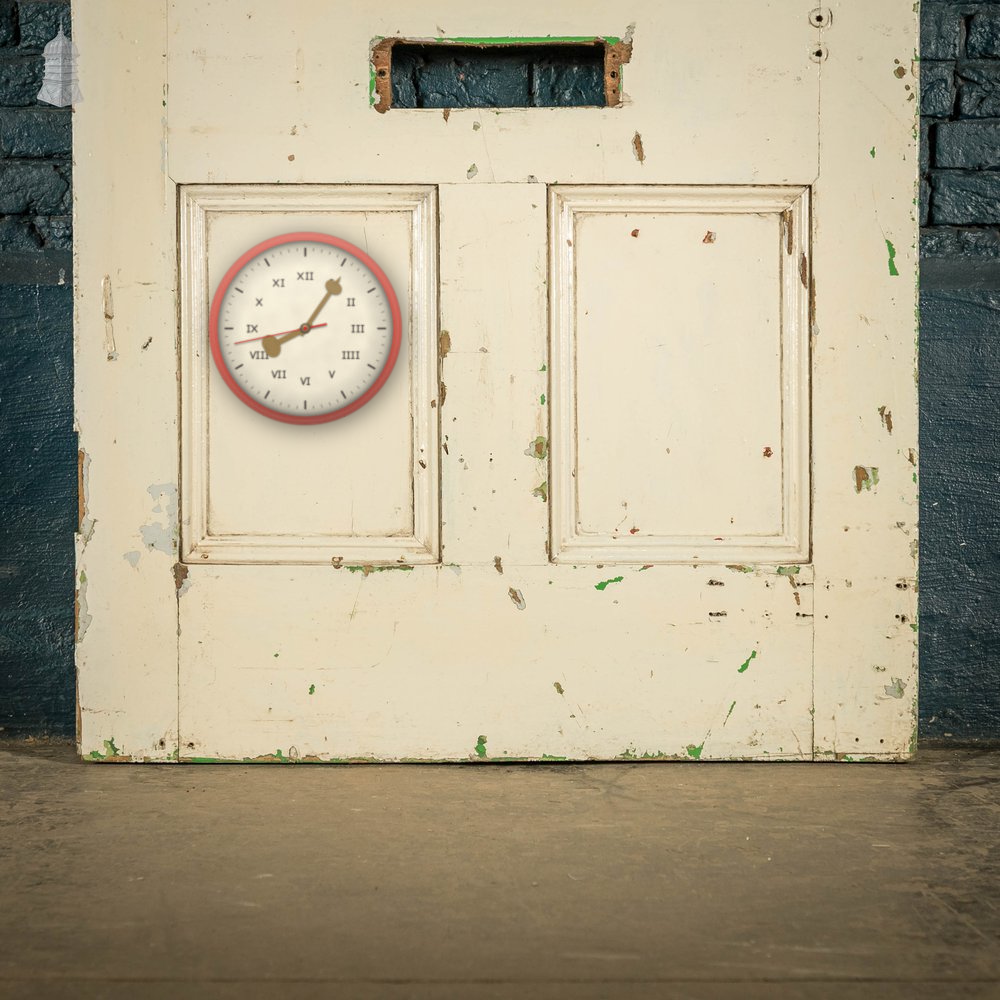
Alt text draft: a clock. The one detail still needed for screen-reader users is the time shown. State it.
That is 8:05:43
